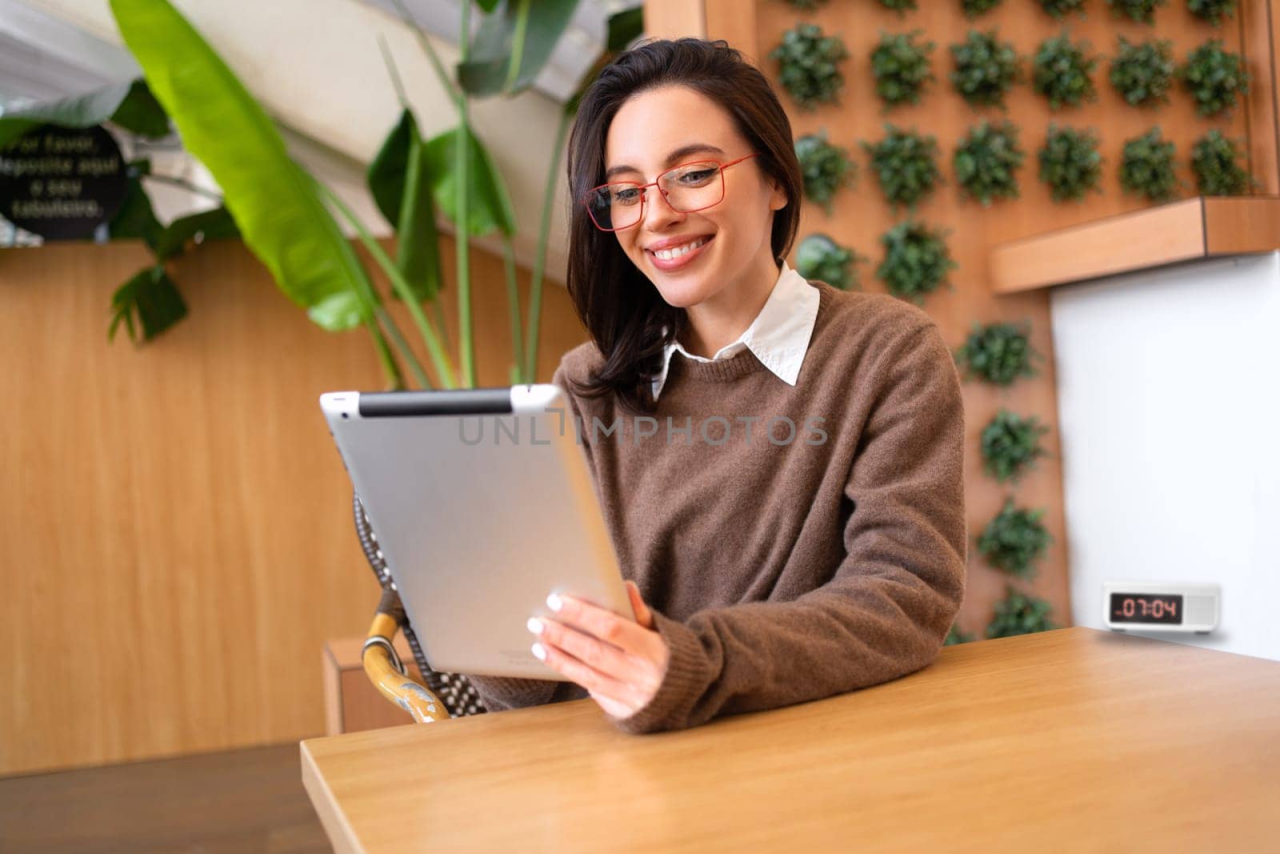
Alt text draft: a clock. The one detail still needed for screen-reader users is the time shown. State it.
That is 7:04
